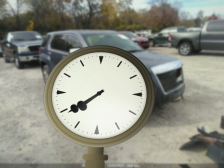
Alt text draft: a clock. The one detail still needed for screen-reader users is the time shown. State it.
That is 7:39
